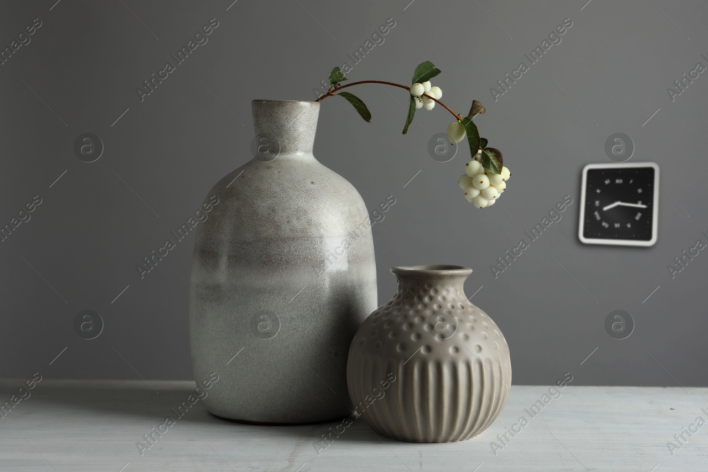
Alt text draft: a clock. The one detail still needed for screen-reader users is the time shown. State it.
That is 8:16
